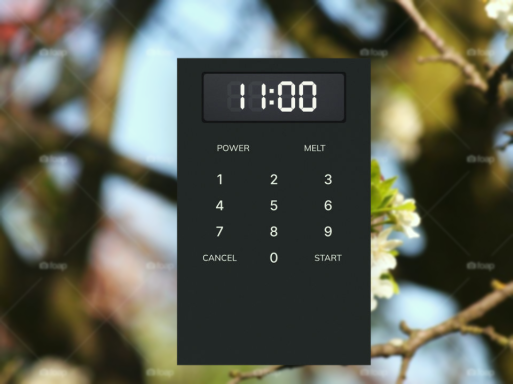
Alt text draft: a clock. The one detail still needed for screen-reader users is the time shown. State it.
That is 11:00
